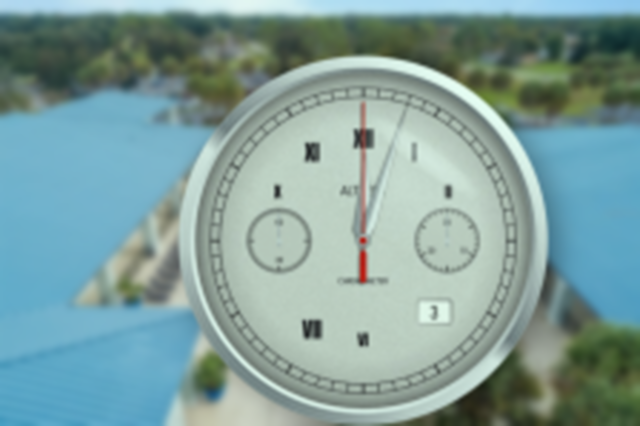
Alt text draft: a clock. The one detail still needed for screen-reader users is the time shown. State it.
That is 12:03
